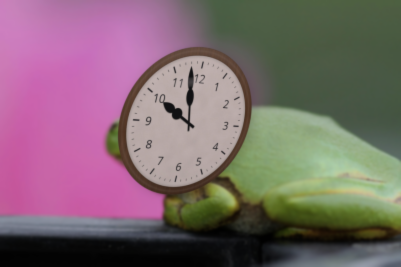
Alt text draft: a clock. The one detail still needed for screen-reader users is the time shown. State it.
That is 9:58
